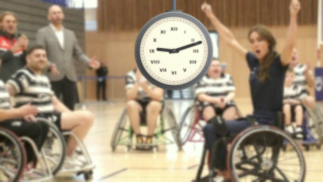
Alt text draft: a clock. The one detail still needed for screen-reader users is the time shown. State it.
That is 9:12
